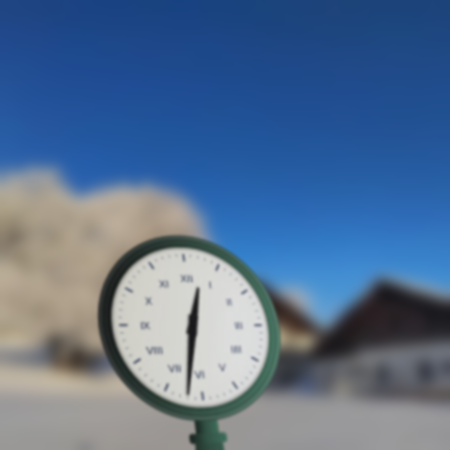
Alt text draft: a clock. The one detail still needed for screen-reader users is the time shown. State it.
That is 12:32
